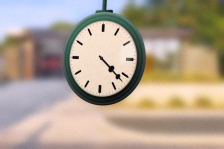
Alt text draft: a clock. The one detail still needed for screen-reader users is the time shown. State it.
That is 4:22
